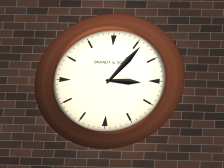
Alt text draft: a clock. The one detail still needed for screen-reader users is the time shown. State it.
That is 3:06
